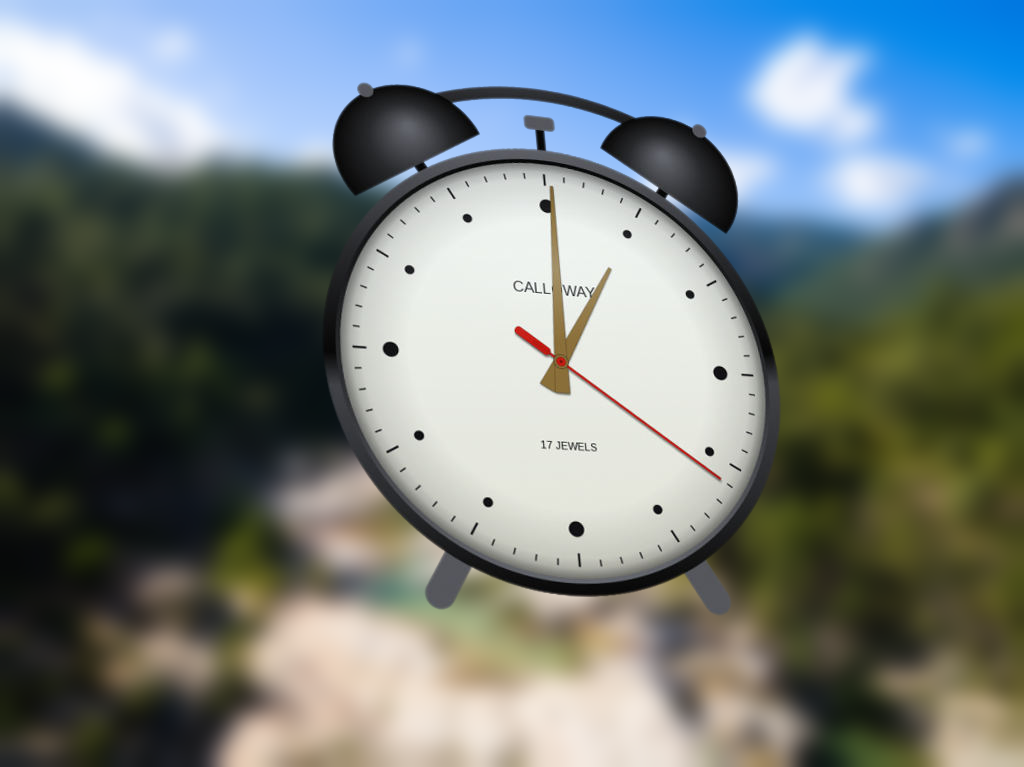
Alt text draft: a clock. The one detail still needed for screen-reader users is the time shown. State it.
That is 1:00:21
